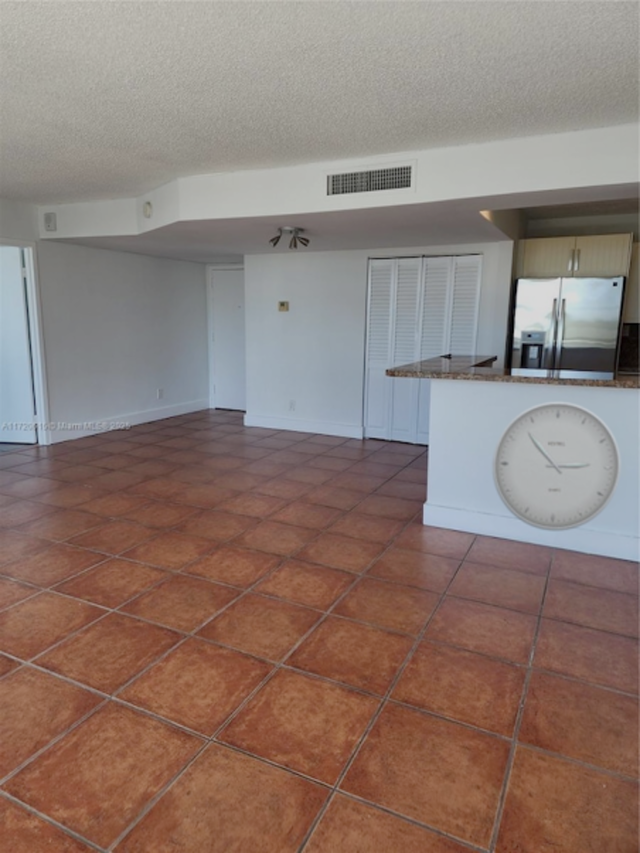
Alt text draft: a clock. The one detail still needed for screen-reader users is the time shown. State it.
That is 2:53
